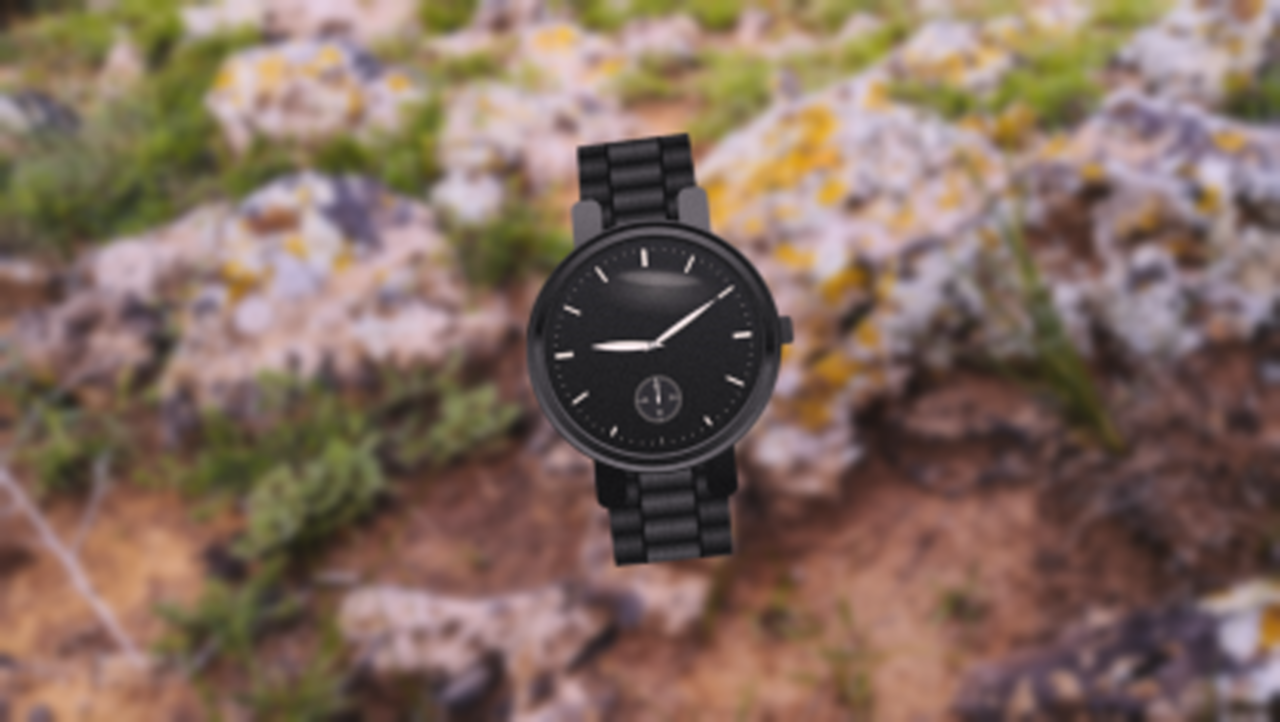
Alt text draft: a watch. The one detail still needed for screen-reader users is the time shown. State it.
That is 9:10
